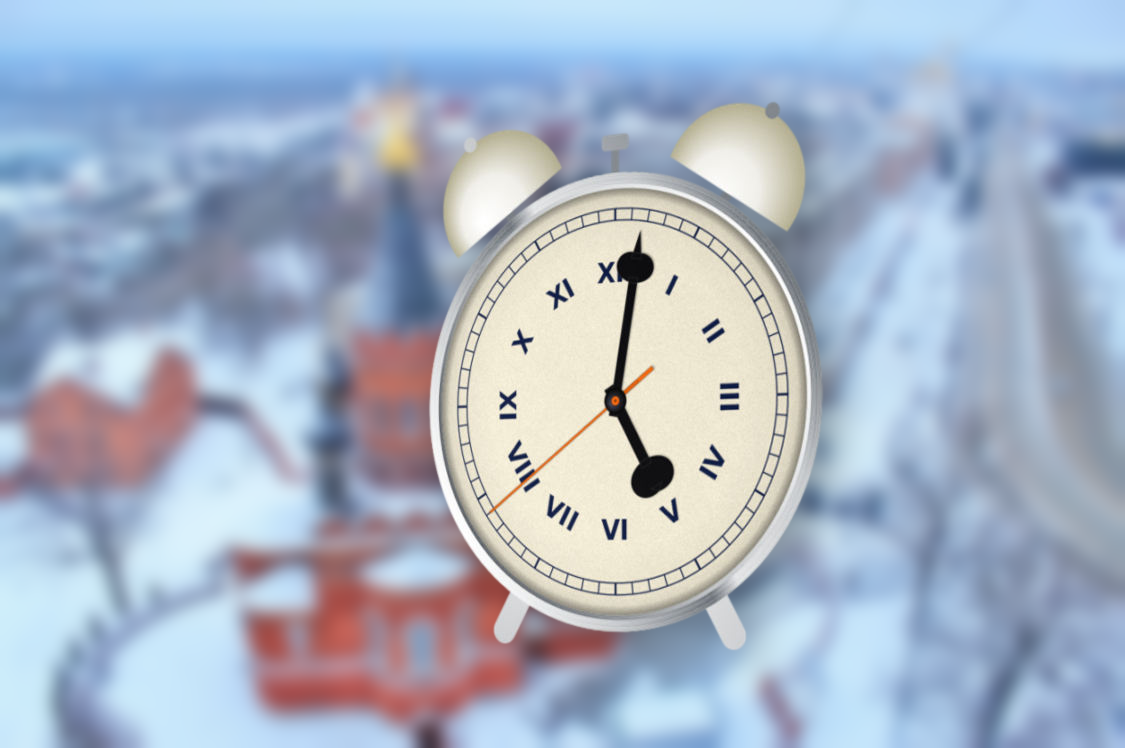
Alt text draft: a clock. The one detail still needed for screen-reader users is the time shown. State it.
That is 5:01:39
